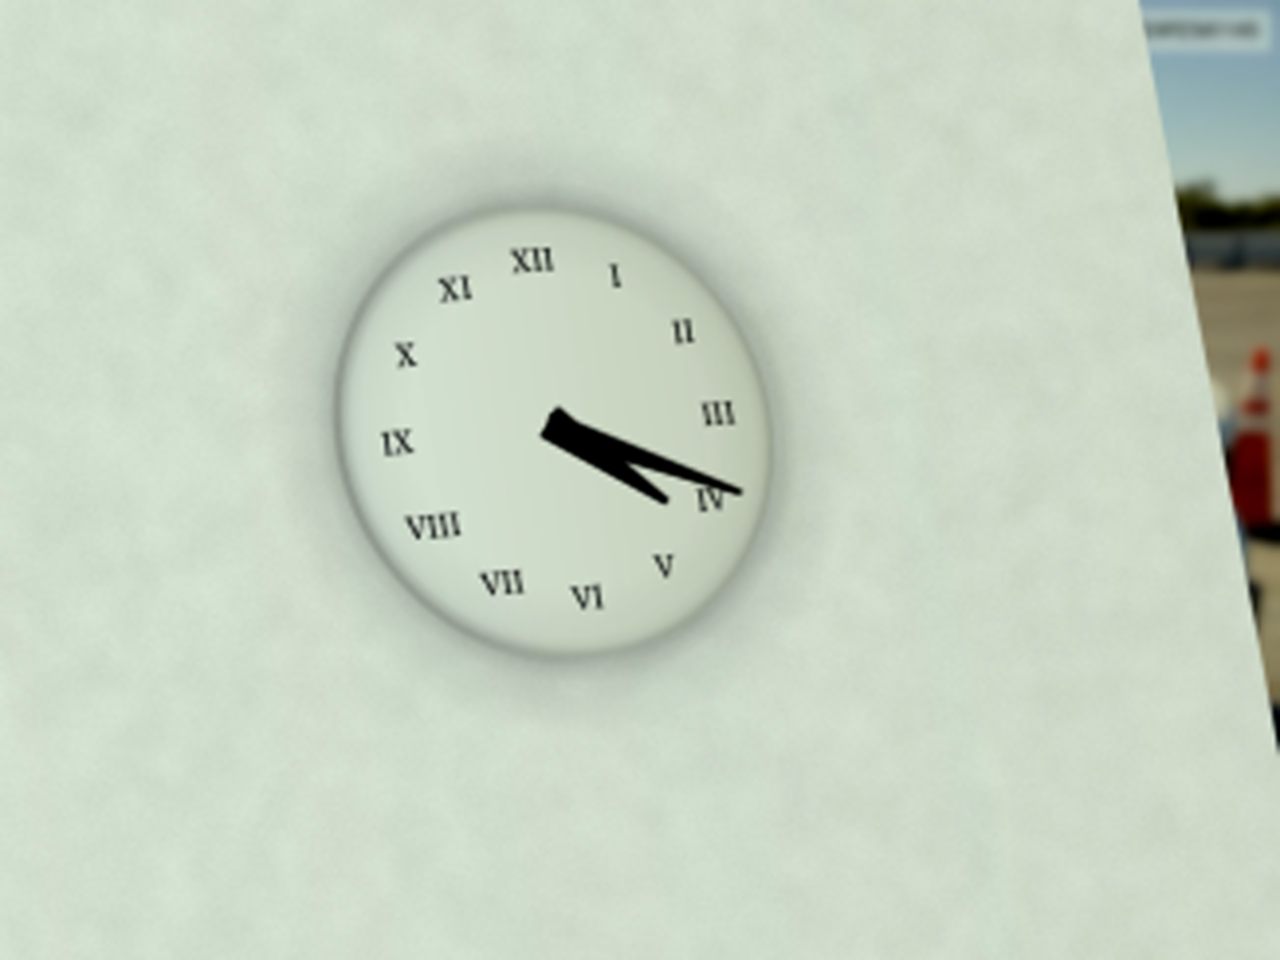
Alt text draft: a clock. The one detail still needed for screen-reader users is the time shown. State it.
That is 4:19
